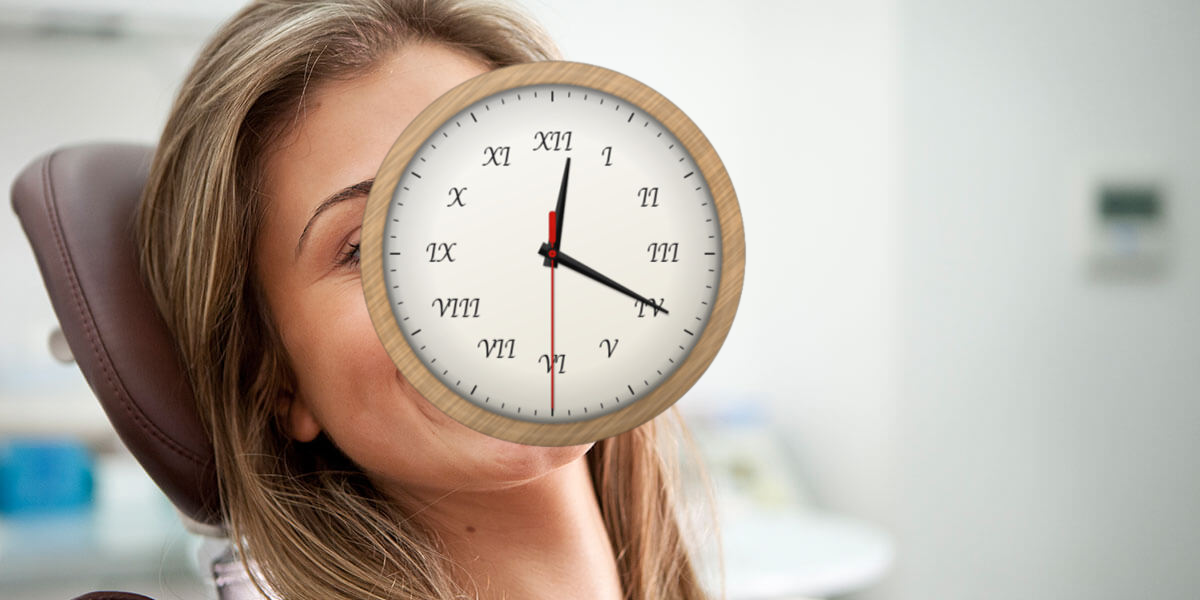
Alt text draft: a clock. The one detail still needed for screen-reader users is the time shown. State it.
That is 12:19:30
